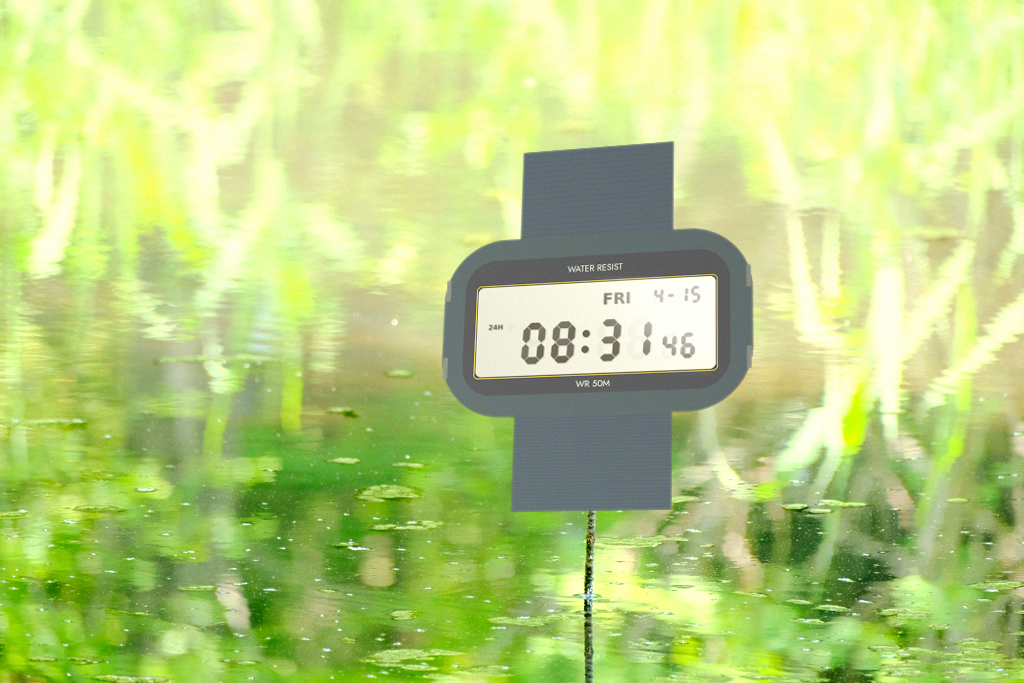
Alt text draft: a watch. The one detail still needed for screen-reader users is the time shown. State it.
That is 8:31:46
